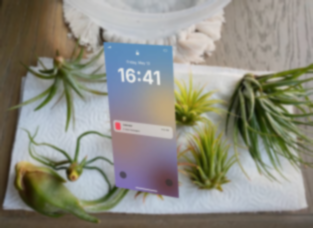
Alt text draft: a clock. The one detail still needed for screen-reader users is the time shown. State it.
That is 16:41
